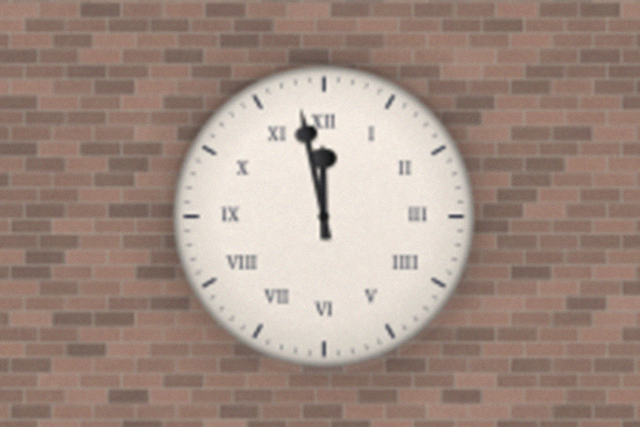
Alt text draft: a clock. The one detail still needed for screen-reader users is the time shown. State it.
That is 11:58
